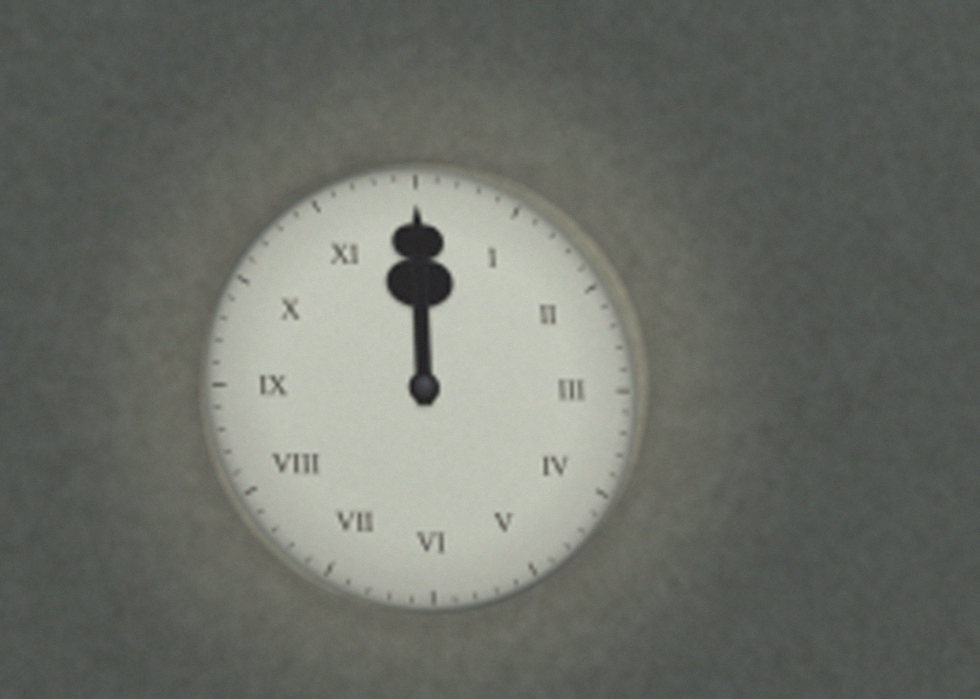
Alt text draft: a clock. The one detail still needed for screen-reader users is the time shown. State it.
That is 12:00
